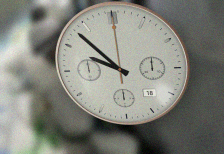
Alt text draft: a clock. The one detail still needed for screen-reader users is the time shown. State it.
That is 9:53
